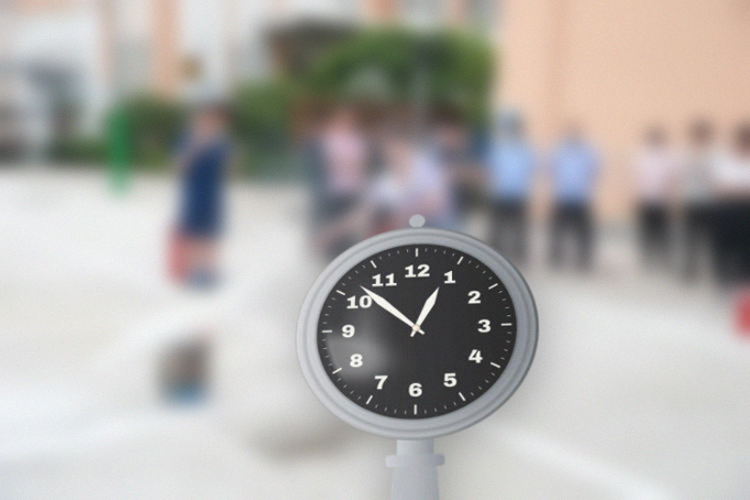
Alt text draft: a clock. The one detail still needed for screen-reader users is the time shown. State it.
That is 12:52
